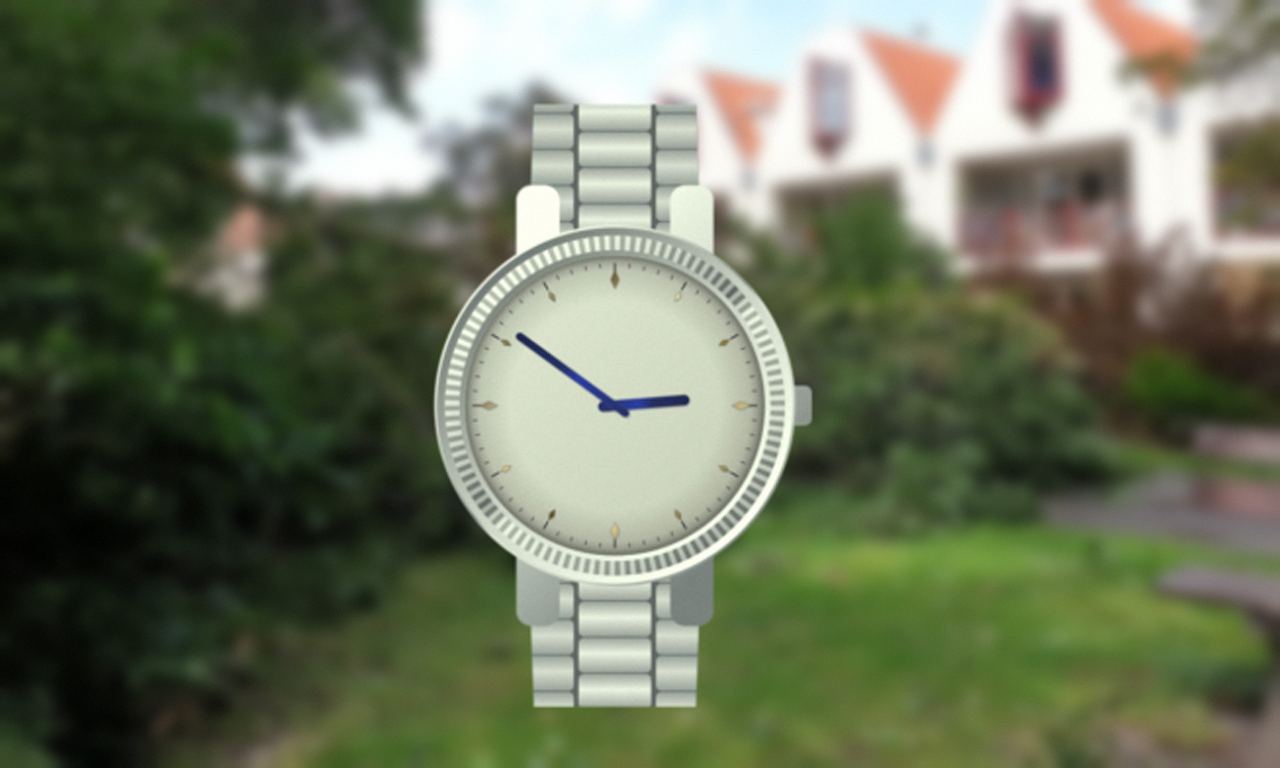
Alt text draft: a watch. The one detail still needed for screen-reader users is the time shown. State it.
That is 2:51
